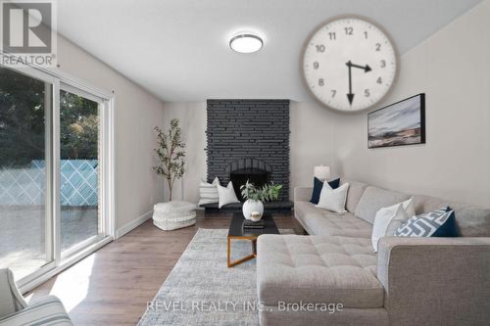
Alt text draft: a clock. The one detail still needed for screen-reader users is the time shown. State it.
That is 3:30
